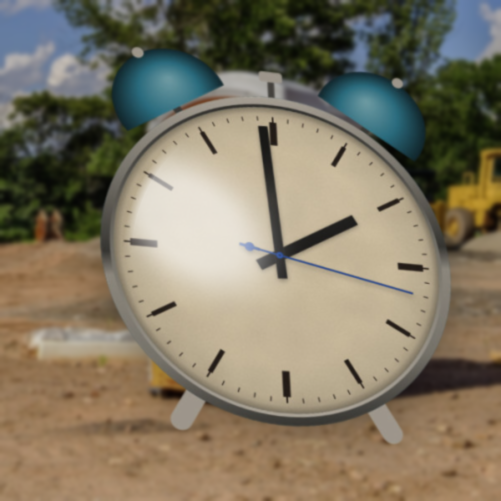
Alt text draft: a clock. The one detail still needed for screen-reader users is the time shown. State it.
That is 1:59:17
